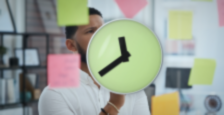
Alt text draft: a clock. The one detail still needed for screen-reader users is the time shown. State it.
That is 11:39
